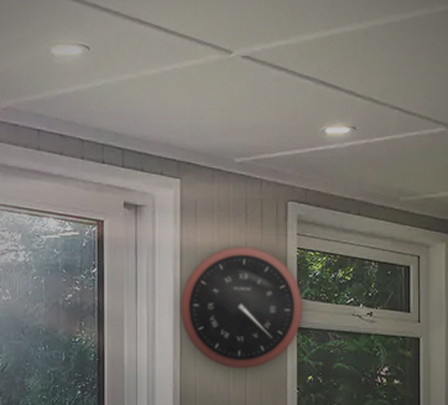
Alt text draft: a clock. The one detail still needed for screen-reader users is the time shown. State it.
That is 4:22
